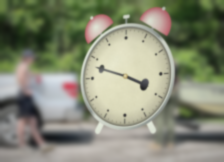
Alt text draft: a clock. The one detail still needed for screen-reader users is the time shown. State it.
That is 3:48
